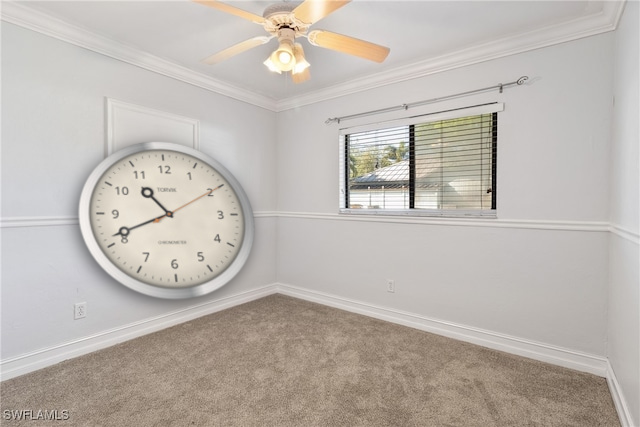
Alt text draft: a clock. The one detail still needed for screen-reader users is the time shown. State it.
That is 10:41:10
